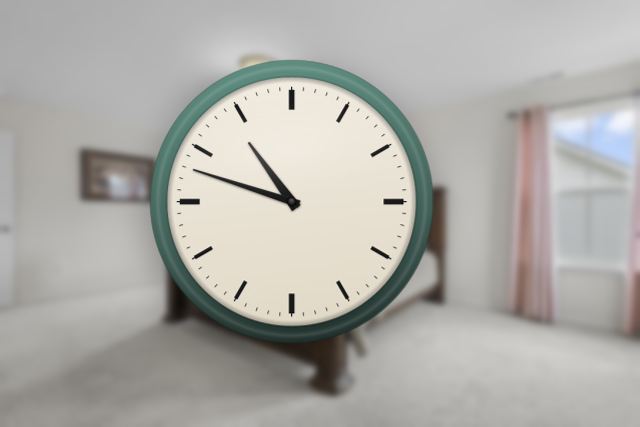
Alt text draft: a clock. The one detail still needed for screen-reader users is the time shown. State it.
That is 10:48
